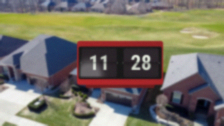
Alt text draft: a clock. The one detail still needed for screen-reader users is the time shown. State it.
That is 11:28
